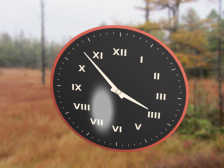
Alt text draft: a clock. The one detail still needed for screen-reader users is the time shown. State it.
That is 3:53
